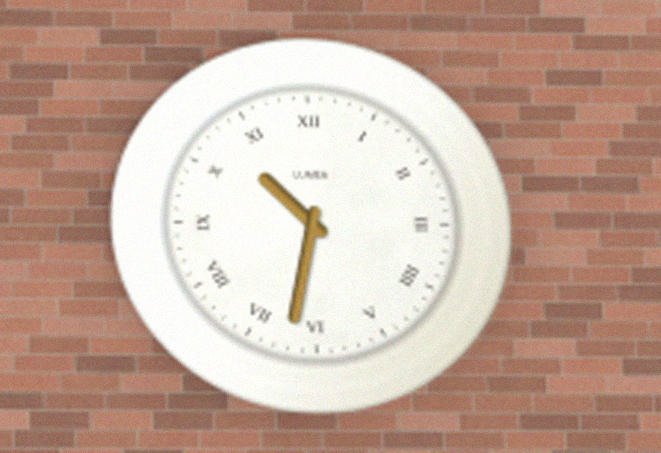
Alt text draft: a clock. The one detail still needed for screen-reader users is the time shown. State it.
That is 10:32
